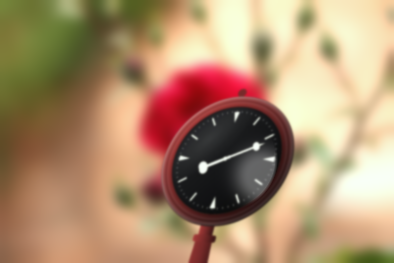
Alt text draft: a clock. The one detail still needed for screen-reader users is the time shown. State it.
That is 8:11
